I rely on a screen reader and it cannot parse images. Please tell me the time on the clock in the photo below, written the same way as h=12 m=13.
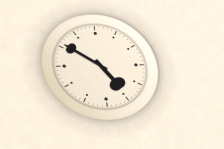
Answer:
h=4 m=51
